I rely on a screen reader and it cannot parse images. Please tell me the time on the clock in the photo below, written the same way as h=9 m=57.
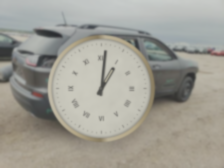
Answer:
h=1 m=1
